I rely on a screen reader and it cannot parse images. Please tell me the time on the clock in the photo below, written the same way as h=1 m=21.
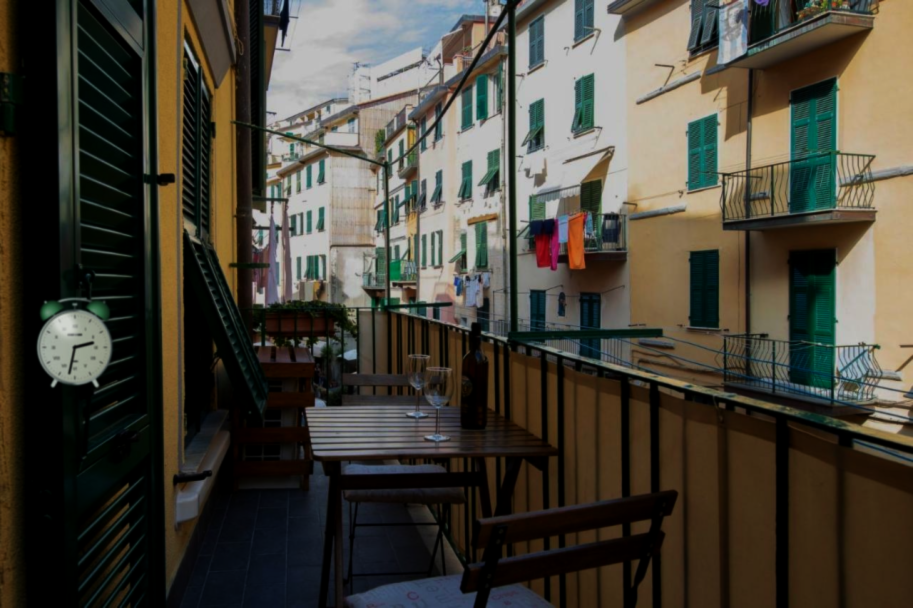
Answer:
h=2 m=32
